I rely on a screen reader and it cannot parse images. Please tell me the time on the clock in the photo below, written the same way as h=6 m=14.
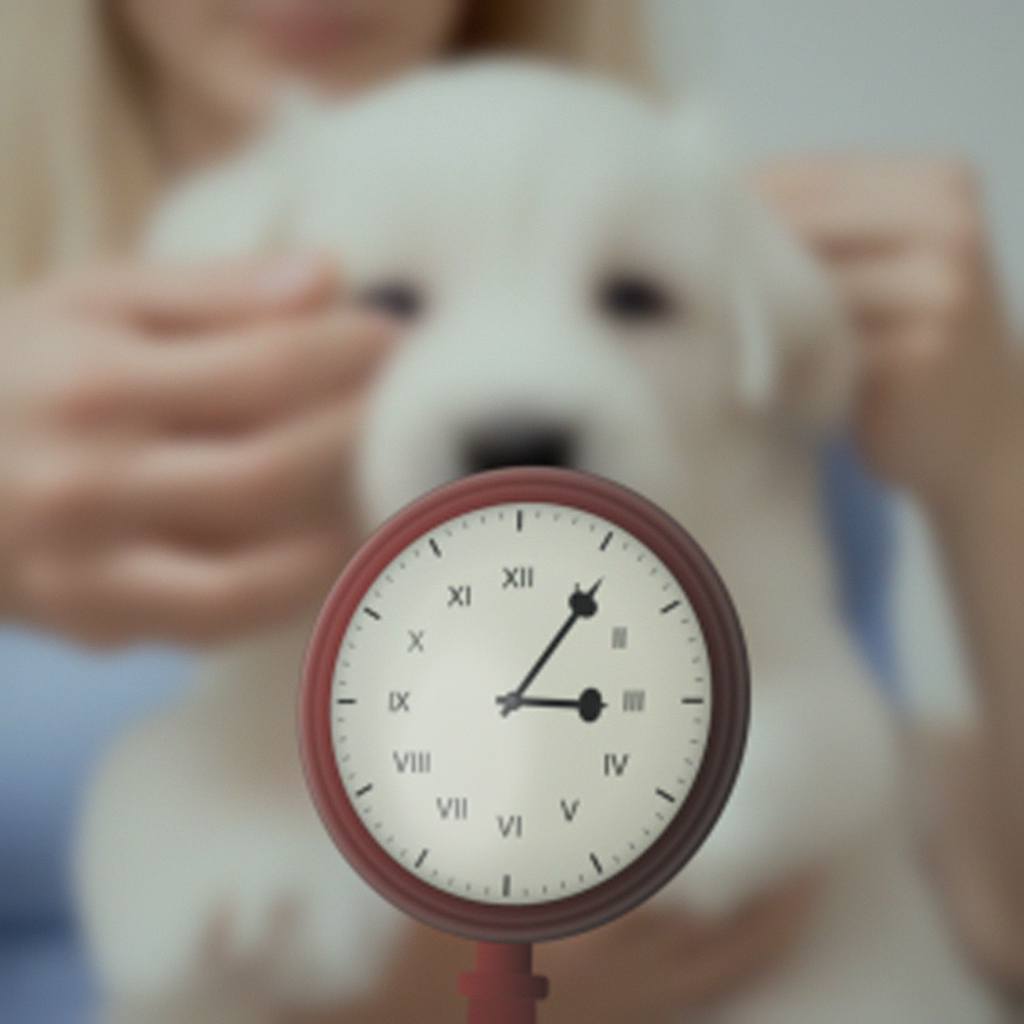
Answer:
h=3 m=6
